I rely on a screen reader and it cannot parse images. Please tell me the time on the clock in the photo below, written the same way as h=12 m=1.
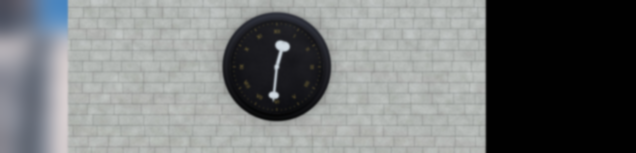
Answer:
h=12 m=31
